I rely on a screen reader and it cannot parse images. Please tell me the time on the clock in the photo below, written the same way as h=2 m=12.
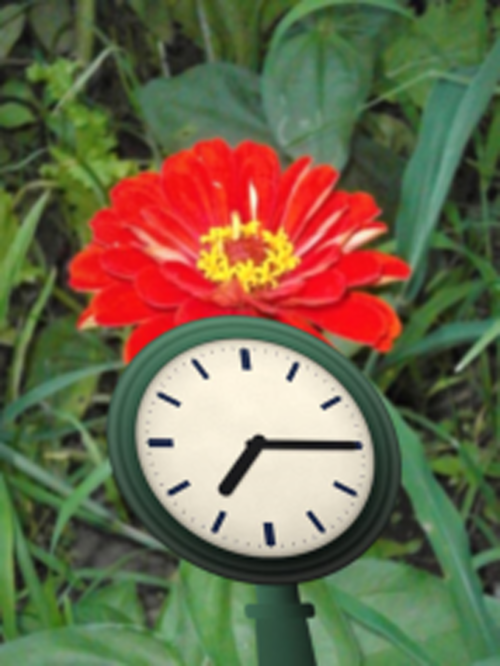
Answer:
h=7 m=15
